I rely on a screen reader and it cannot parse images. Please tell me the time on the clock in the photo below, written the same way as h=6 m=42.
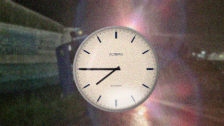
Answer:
h=7 m=45
